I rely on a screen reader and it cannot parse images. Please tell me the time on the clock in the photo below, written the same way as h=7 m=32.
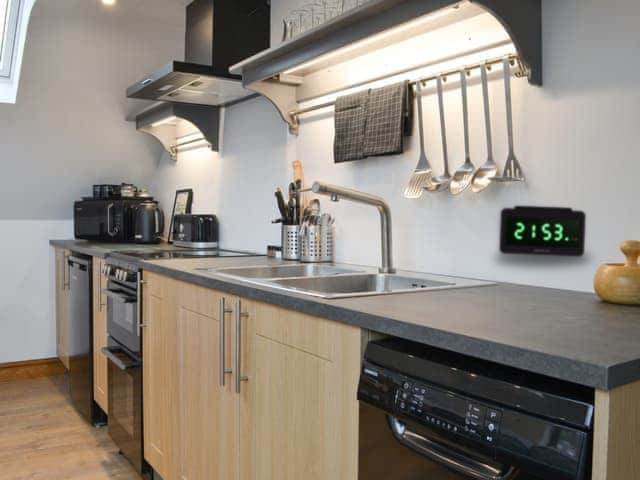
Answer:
h=21 m=53
